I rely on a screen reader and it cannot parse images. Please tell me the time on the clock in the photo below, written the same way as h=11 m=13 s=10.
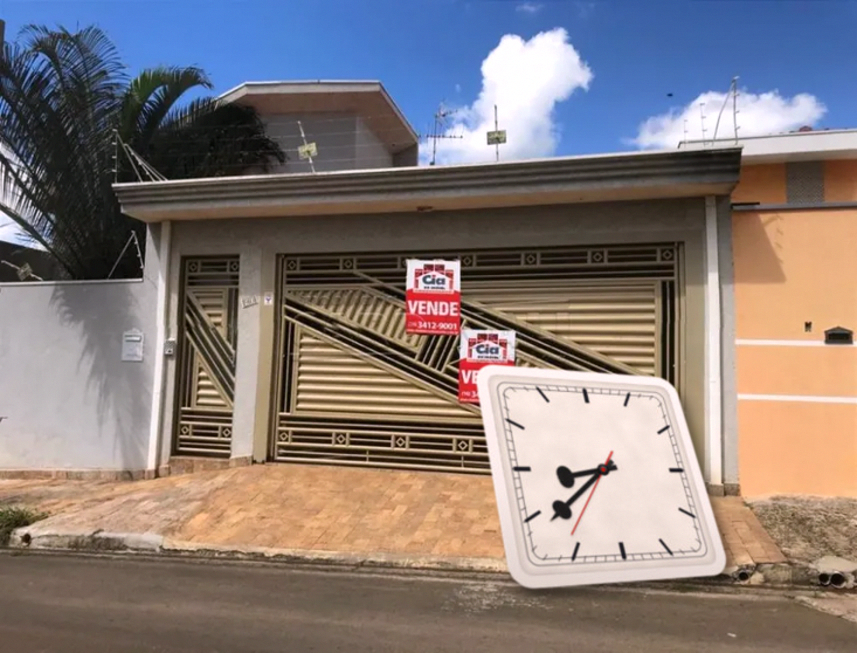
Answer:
h=8 m=38 s=36
